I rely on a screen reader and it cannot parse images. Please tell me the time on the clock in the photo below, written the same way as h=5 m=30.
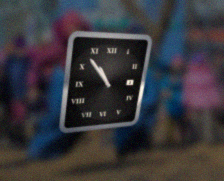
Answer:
h=10 m=53
